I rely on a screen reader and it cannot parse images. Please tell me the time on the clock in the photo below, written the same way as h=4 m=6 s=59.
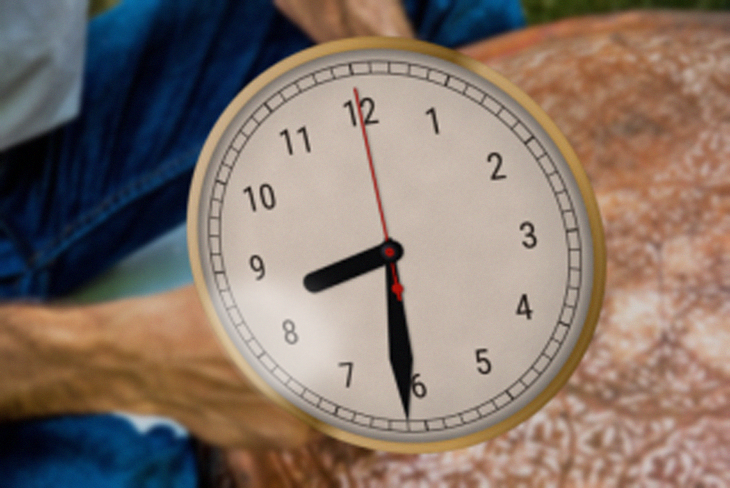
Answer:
h=8 m=31 s=0
